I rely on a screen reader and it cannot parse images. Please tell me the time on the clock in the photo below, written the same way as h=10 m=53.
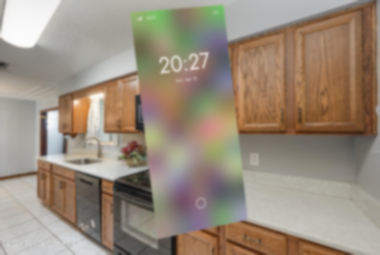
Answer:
h=20 m=27
